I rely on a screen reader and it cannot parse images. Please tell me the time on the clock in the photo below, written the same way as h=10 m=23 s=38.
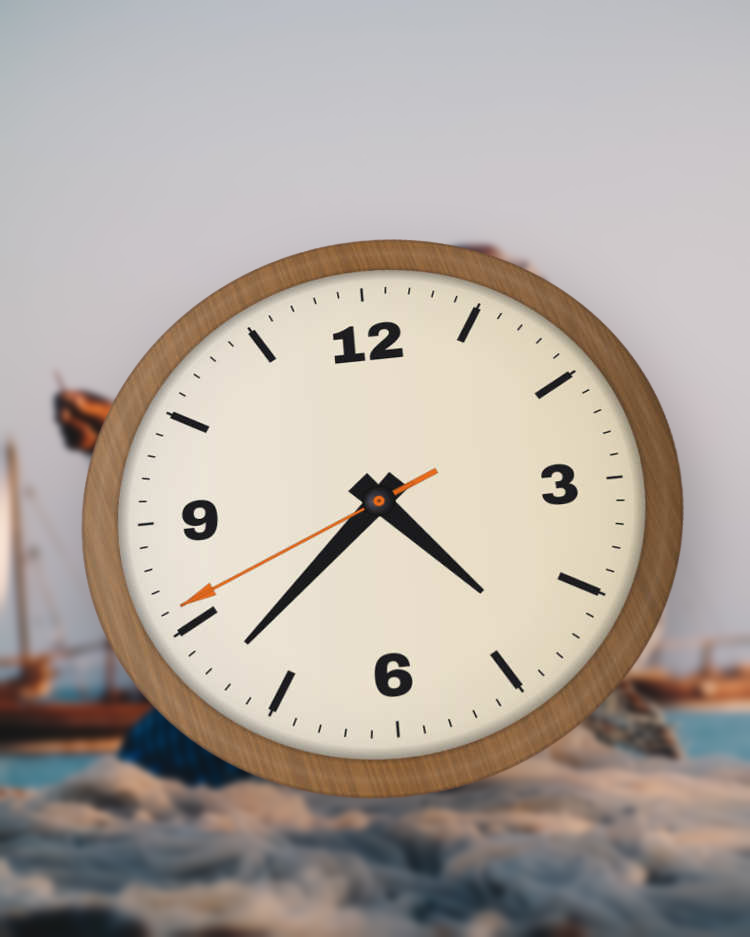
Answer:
h=4 m=37 s=41
